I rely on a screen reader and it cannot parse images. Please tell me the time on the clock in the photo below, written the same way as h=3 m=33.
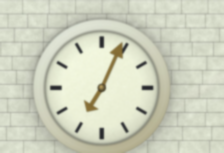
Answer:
h=7 m=4
